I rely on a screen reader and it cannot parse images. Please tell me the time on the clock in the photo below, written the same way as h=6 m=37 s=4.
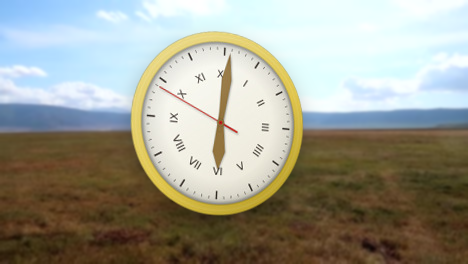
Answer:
h=6 m=0 s=49
